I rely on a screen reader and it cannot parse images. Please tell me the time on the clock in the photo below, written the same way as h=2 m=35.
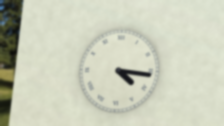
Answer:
h=4 m=16
